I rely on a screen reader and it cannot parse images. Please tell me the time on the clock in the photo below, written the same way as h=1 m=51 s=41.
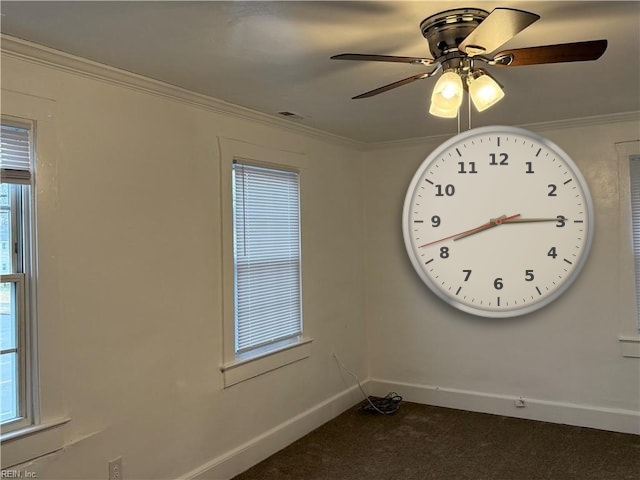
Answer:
h=8 m=14 s=42
